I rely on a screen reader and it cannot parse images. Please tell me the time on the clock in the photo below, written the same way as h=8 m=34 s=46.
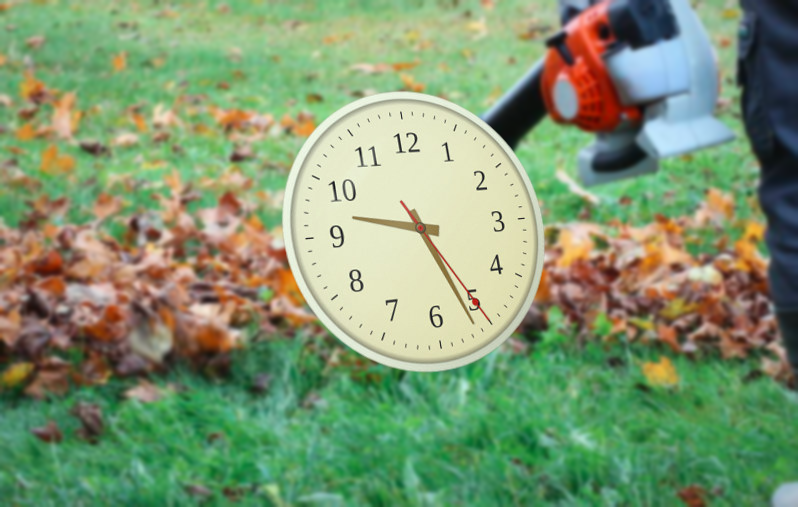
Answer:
h=9 m=26 s=25
